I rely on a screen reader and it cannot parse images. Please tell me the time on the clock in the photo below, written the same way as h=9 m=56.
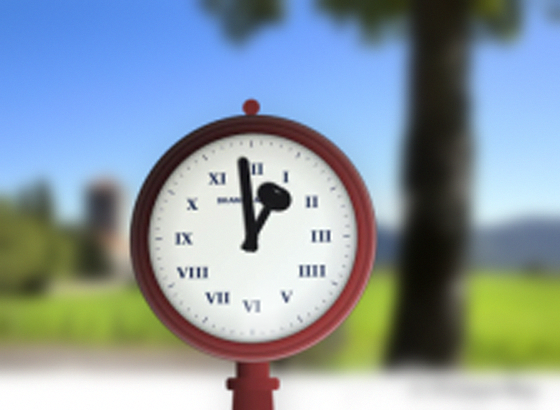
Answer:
h=12 m=59
